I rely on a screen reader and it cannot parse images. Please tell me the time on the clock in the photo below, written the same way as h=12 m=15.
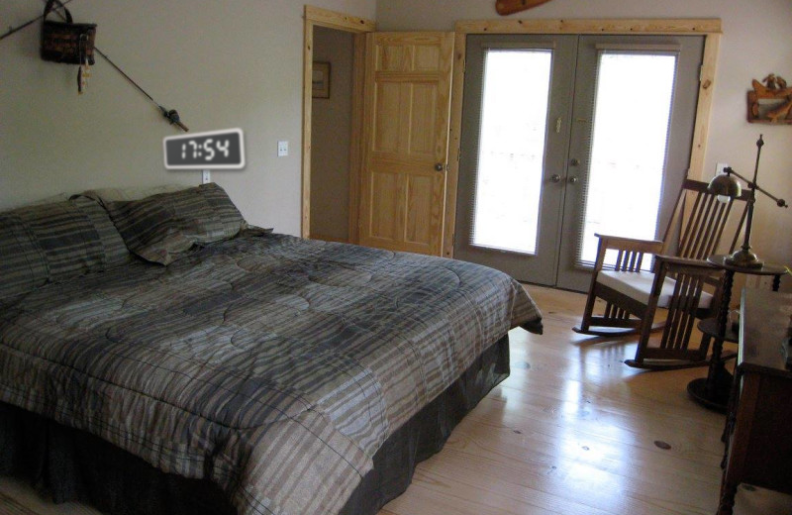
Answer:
h=17 m=54
